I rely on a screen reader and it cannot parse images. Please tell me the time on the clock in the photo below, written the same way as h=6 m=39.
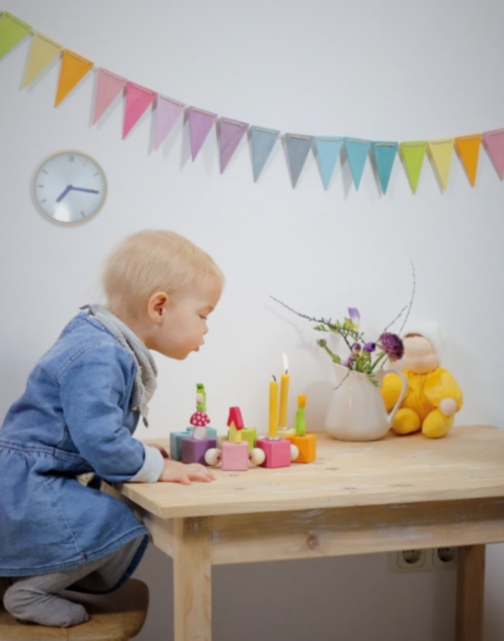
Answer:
h=7 m=16
